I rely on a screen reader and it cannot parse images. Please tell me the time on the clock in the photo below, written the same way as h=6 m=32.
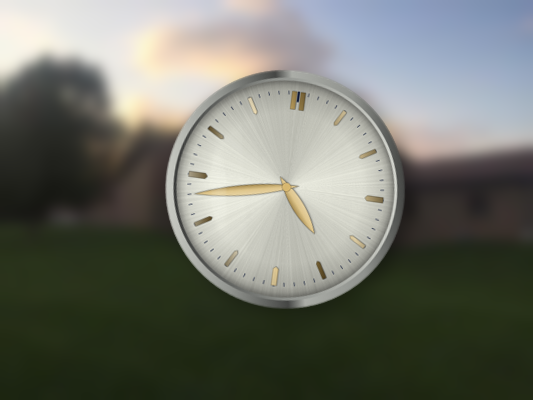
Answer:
h=4 m=43
